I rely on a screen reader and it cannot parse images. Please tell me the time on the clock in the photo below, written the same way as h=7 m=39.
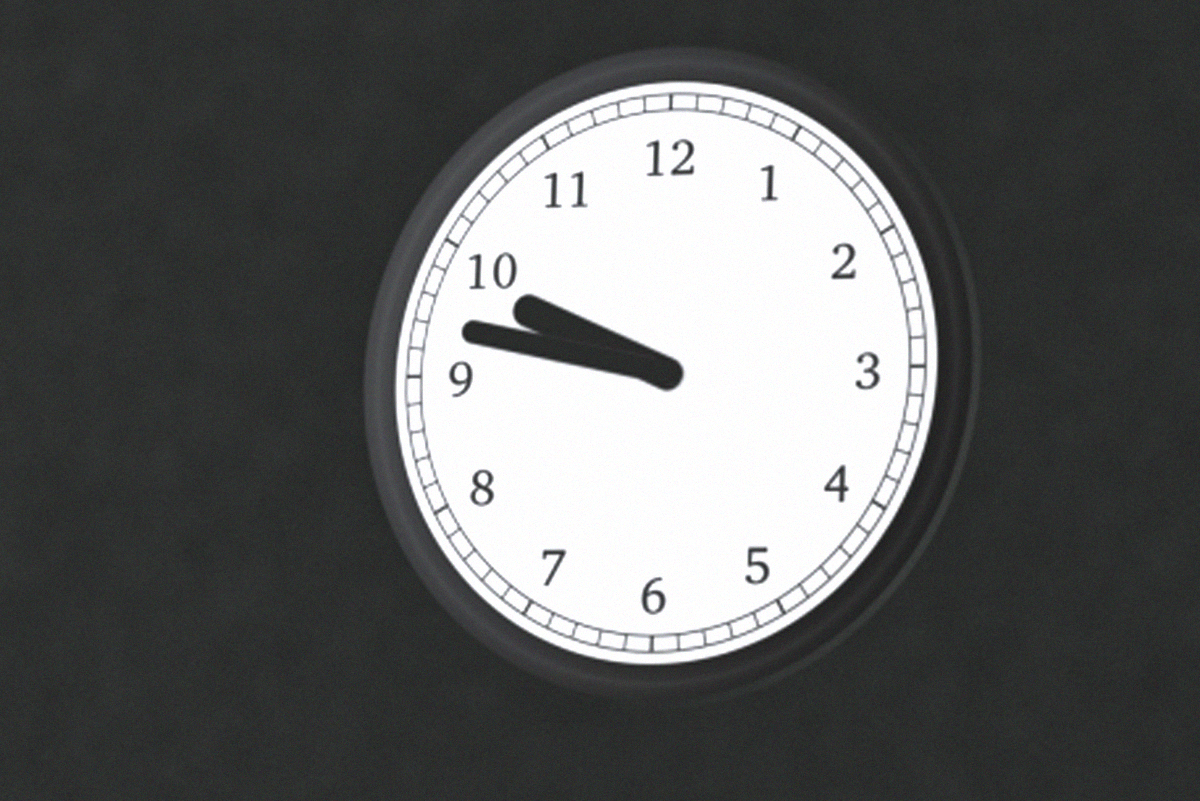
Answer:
h=9 m=47
